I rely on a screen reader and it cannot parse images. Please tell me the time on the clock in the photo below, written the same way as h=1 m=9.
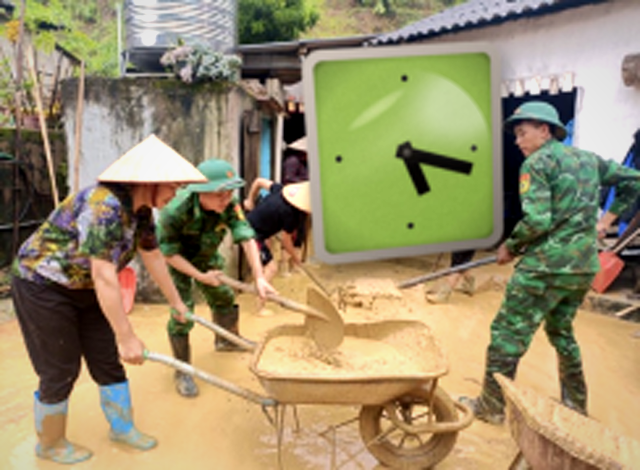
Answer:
h=5 m=18
